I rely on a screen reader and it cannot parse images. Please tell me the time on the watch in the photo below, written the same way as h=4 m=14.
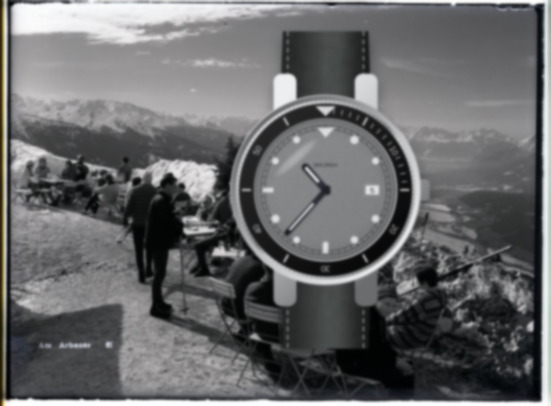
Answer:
h=10 m=37
